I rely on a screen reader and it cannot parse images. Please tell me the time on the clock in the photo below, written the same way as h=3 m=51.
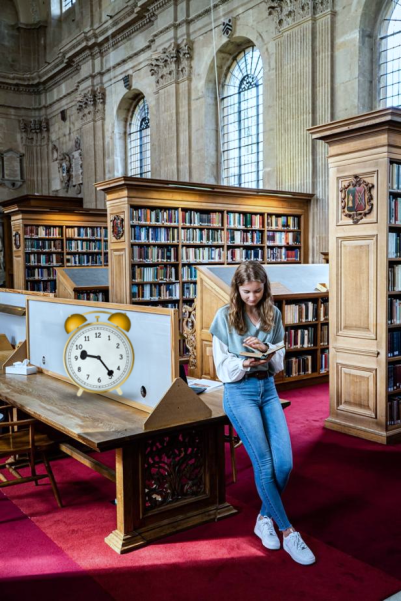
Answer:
h=9 m=24
